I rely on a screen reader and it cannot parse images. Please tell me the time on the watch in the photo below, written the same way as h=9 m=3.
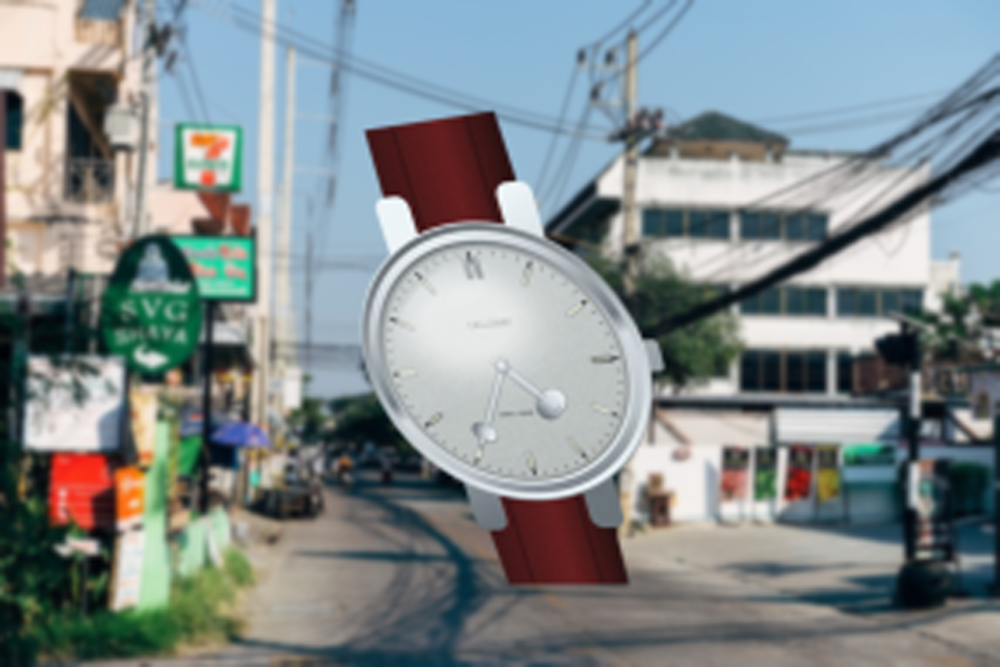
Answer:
h=4 m=35
